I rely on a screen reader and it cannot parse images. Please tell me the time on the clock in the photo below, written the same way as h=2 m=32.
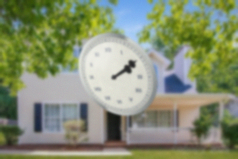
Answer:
h=2 m=10
